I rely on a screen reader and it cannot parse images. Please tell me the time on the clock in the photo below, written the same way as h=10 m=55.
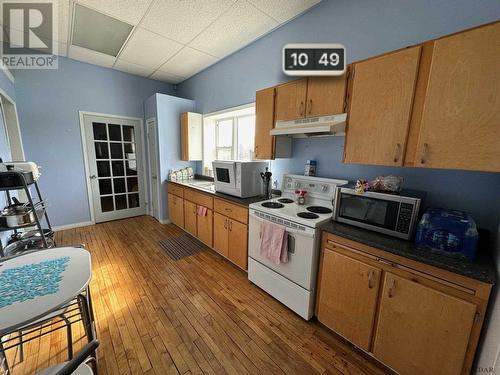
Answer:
h=10 m=49
